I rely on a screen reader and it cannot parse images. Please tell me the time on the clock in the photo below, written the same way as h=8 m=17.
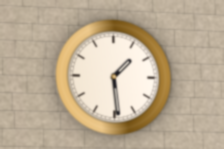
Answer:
h=1 m=29
